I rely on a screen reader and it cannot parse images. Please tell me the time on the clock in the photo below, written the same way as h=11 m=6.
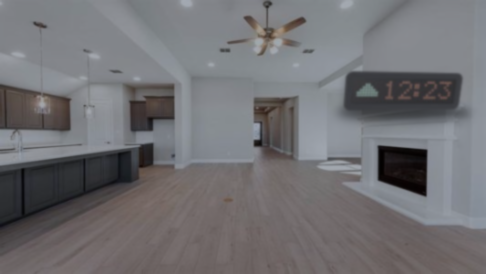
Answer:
h=12 m=23
